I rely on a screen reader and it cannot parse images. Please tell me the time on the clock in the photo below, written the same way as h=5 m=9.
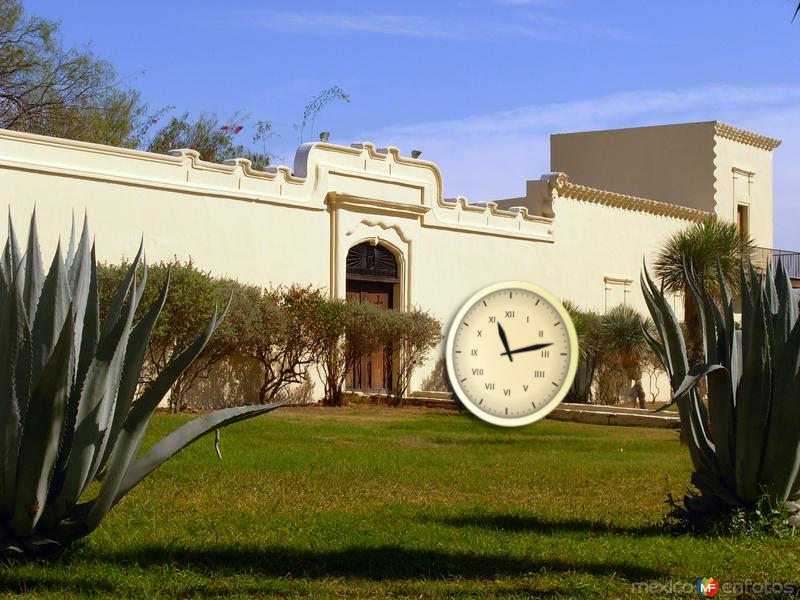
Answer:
h=11 m=13
